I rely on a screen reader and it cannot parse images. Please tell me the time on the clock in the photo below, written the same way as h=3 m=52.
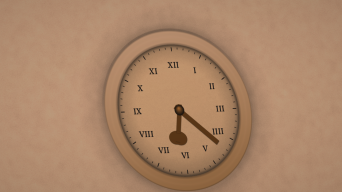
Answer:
h=6 m=22
